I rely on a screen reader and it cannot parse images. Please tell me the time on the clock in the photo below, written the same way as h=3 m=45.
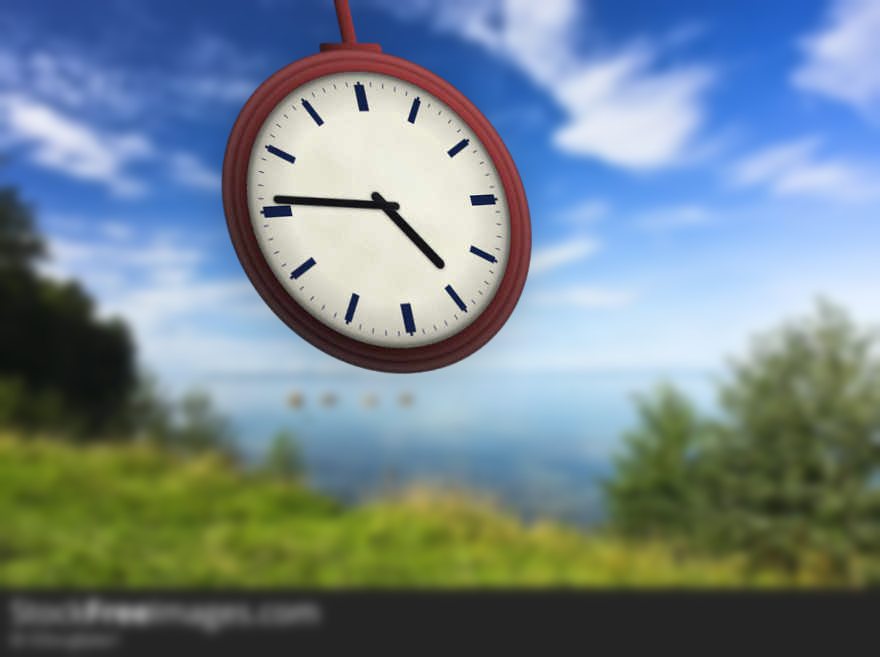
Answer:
h=4 m=46
